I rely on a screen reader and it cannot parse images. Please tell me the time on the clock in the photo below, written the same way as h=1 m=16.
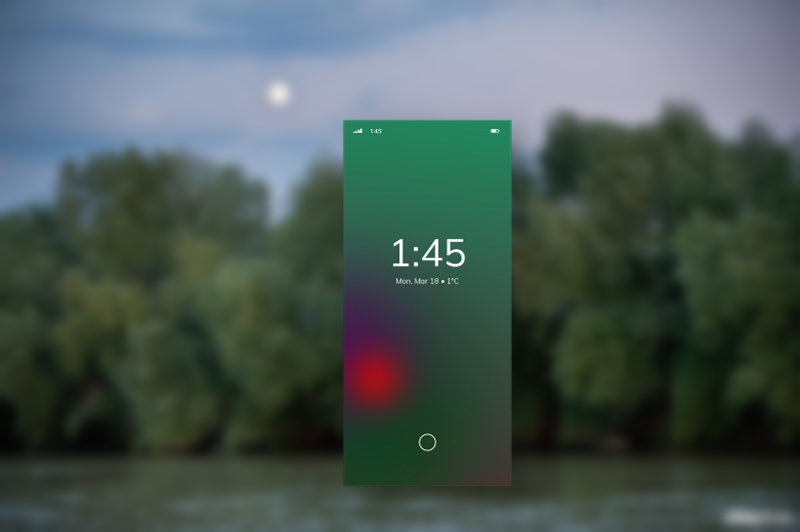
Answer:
h=1 m=45
